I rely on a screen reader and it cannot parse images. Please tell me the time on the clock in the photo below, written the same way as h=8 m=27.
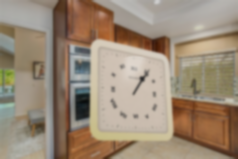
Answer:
h=1 m=6
